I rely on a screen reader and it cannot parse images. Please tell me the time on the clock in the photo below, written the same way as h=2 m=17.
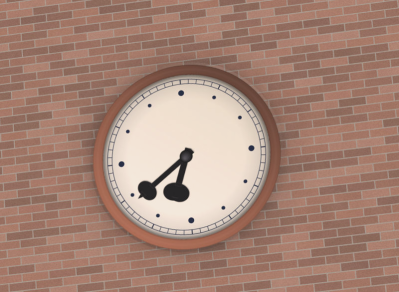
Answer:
h=6 m=39
